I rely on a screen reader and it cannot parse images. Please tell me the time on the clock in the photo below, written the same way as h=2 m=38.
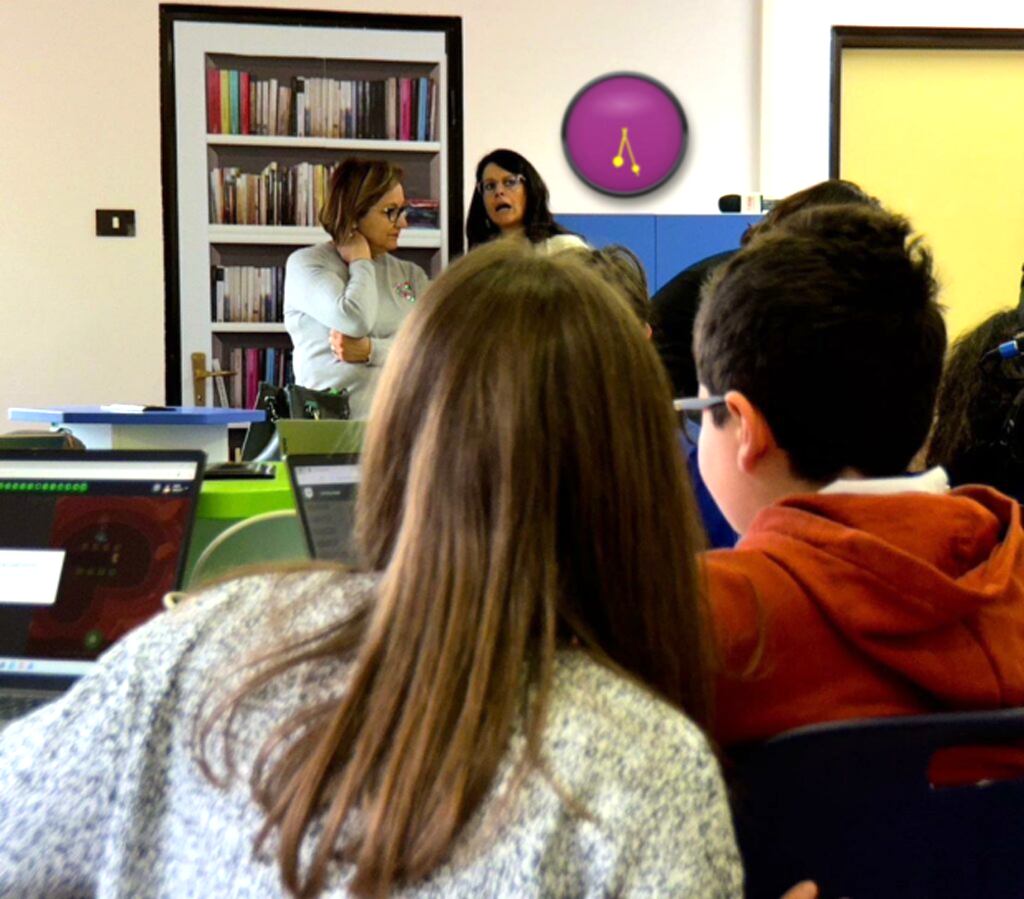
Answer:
h=6 m=27
